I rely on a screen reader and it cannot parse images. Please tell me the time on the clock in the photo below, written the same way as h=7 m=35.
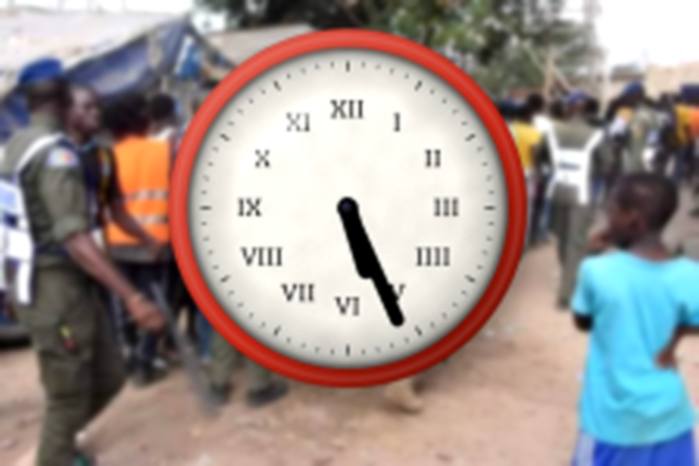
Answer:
h=5 m=26
